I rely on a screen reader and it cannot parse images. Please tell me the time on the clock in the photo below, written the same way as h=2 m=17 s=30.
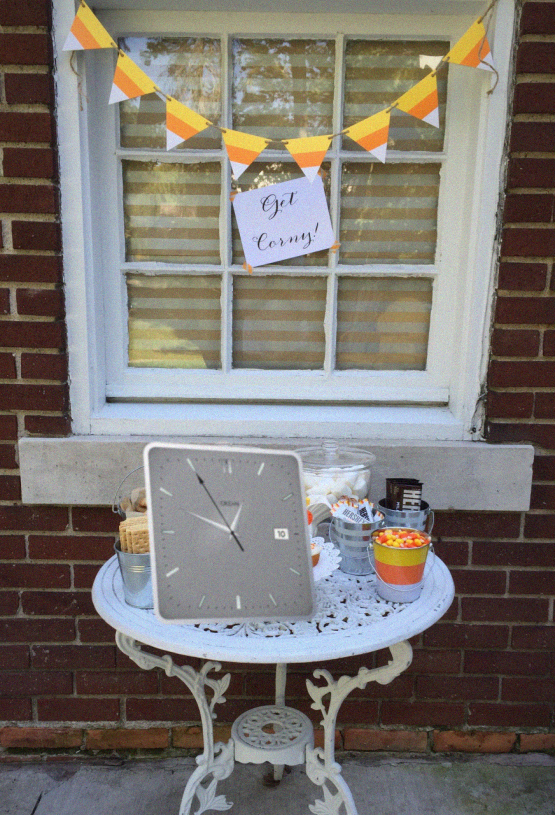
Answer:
h=12 m=48 s=55
